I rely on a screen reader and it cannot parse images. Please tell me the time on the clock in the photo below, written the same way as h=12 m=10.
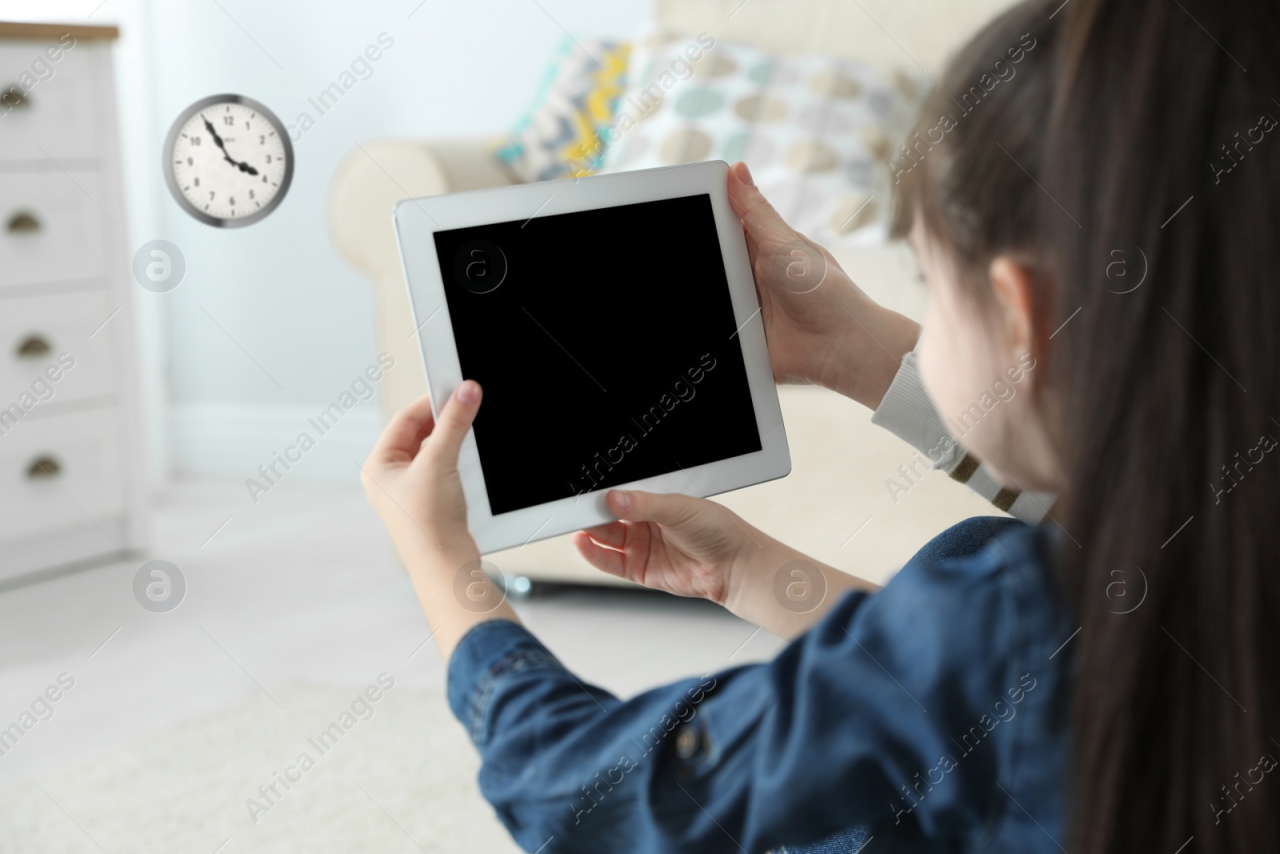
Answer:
h=3 m=55
